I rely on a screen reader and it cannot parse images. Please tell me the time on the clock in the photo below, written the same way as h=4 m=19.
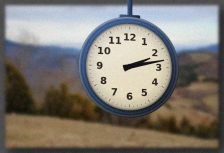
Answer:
h=2 m=13
